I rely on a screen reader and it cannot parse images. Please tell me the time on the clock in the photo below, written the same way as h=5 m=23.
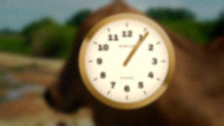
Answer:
h=1 m=6
